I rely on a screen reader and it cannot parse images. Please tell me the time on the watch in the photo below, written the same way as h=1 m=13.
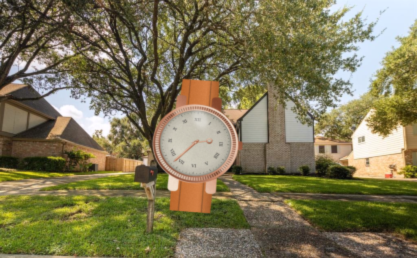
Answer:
h=2 m=37
